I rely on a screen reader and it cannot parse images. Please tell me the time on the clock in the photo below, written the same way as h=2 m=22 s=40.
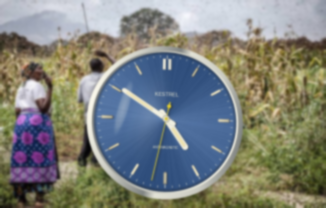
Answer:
h=4 m=50 s=32
